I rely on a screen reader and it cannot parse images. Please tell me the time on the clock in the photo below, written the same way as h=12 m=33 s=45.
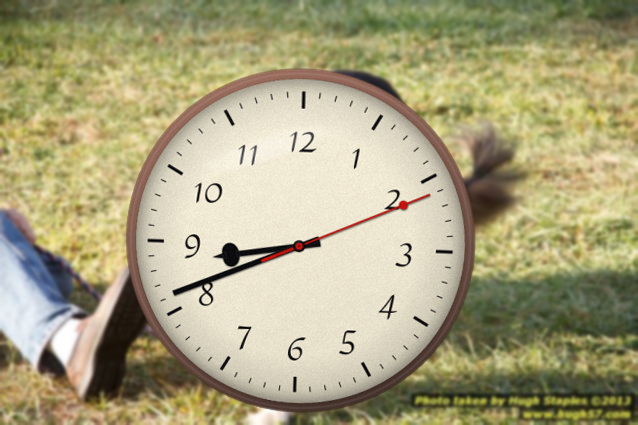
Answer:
h=8 m=41 s=11
